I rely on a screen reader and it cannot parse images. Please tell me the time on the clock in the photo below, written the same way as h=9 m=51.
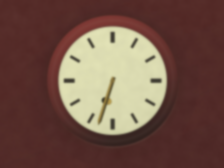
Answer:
h=6 m=33
